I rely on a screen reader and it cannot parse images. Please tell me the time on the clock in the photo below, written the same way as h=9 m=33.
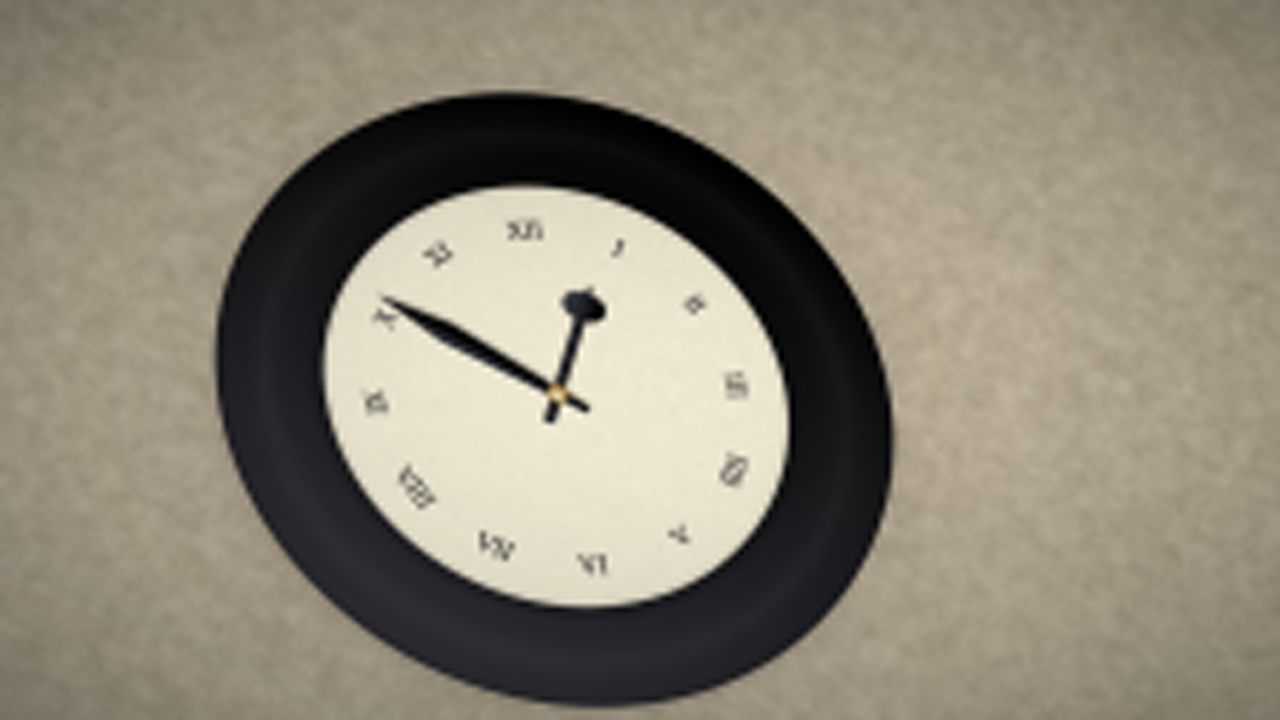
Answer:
h=12 m=51
